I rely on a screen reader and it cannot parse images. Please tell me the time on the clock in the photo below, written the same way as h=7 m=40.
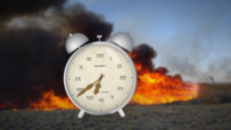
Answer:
h=6 m=39
